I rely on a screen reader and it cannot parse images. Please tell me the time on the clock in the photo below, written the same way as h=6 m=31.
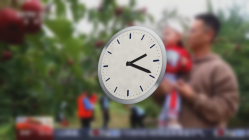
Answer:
h=2 m=19
